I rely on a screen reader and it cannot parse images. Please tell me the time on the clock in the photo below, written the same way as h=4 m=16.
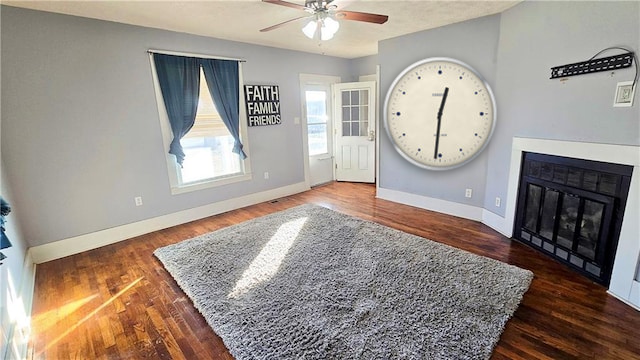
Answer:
h=12 m=31
